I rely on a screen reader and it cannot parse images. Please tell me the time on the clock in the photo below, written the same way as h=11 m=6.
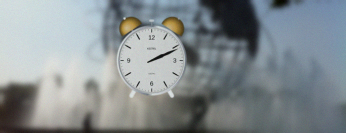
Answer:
h=2 m=11
